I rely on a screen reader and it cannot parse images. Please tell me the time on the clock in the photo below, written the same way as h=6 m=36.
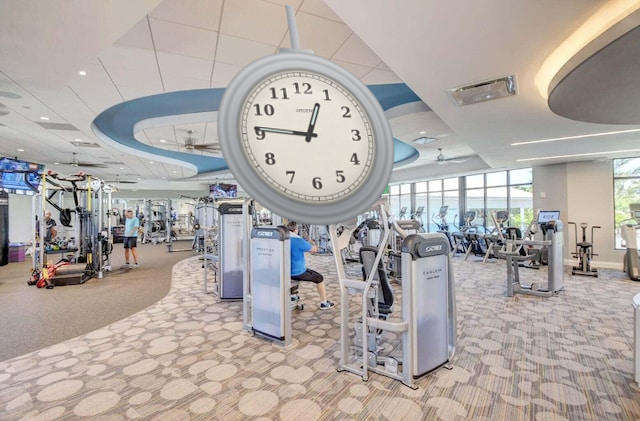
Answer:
h=12 m=46
